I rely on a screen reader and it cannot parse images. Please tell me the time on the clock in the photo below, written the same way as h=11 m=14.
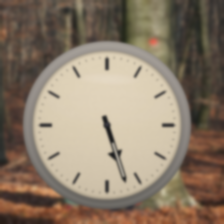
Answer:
h=5 m=27
